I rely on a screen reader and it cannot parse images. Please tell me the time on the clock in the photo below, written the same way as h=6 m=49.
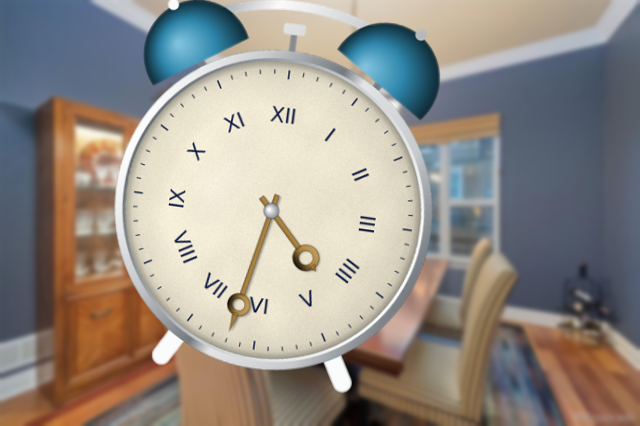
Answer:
h=4 m=32
